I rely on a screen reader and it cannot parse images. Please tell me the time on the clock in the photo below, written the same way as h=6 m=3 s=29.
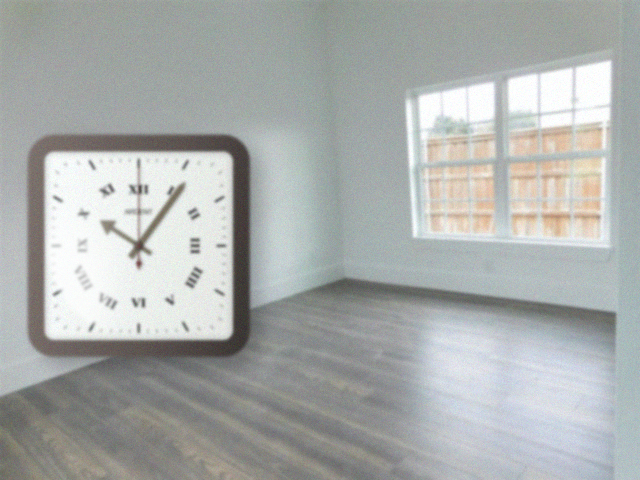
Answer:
h=10 m=6 s=0
